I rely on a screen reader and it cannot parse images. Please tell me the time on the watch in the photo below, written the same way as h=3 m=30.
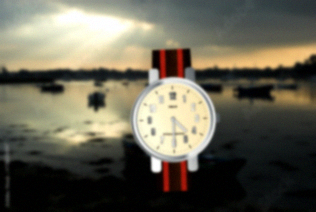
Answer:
h=4 m=30
